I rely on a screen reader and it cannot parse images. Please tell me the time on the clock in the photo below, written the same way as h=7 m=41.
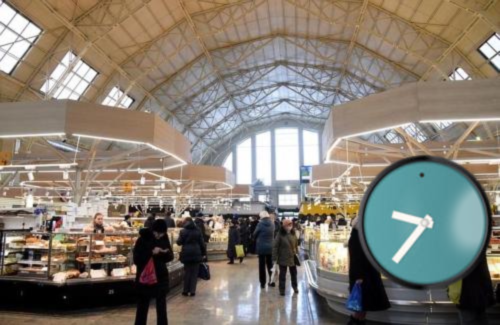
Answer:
h=9 m=37
